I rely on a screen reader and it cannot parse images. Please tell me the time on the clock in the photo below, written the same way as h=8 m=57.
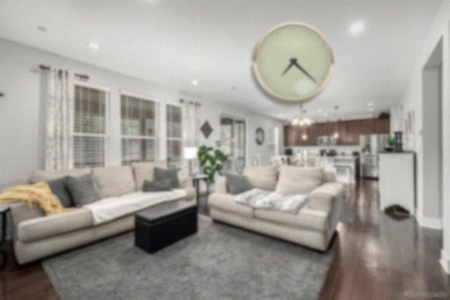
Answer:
h=7 m=22
